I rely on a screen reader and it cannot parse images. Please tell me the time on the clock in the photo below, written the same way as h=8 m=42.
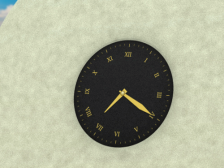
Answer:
h=7 m=20
